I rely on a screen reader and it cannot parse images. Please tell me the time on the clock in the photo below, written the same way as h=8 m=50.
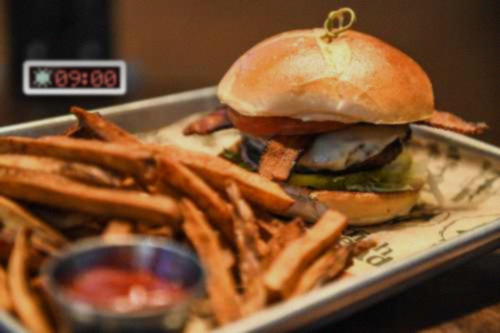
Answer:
h=9 m=0
